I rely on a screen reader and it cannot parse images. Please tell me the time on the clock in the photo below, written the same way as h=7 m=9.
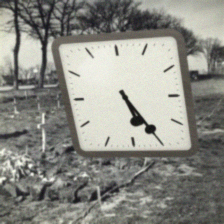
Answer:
h=5 m=25
